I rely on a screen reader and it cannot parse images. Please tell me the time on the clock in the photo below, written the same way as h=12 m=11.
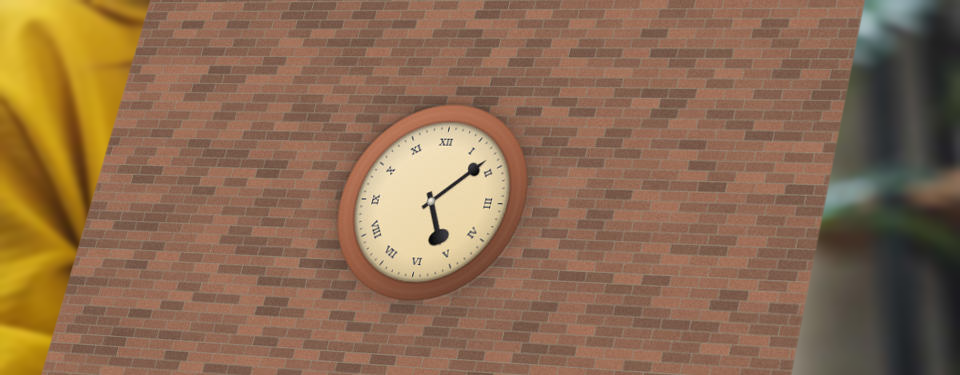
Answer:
h=5 m=8
